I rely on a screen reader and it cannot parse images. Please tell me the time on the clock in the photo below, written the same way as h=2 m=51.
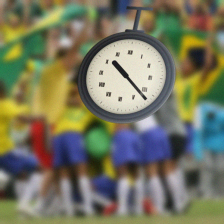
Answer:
h=10 m=22
